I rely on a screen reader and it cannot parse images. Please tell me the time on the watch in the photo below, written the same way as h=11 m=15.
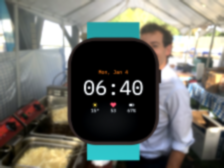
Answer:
h=6 m=40
